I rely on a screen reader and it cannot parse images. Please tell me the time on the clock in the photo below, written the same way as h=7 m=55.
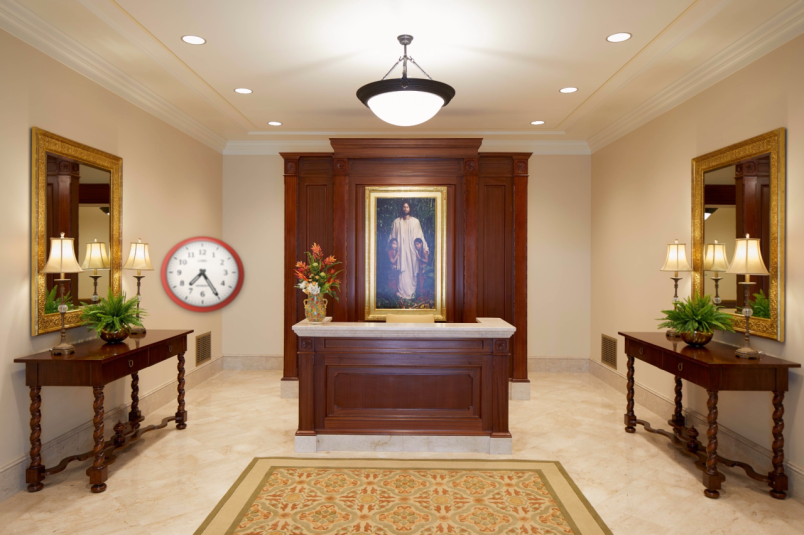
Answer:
h=7 m=25
